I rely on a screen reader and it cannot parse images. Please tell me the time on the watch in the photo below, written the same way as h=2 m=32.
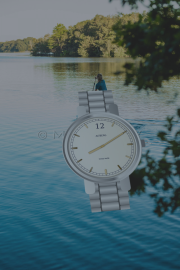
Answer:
h=8 m=10
